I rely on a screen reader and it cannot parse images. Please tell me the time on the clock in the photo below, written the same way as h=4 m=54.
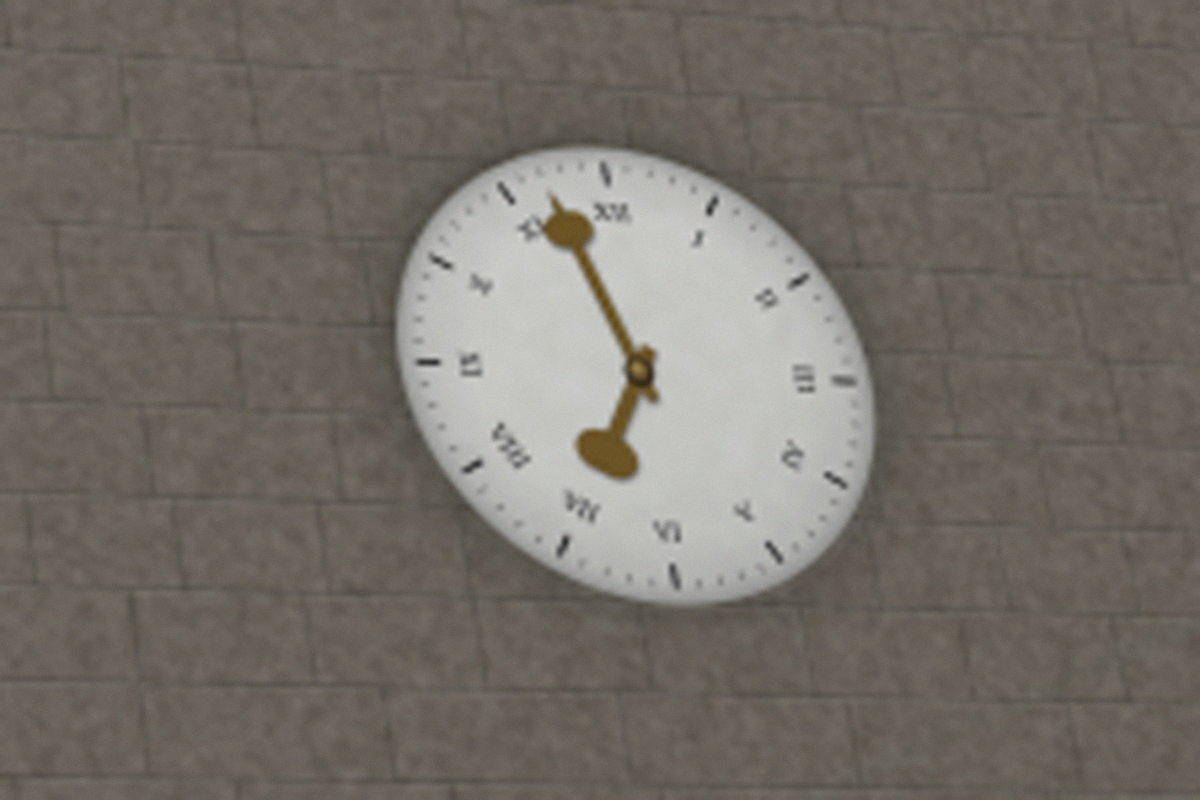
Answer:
h=6 m=57
